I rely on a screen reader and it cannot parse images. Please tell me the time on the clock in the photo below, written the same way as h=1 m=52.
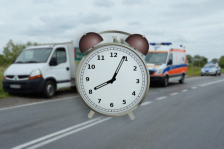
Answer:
h=8 m=4
